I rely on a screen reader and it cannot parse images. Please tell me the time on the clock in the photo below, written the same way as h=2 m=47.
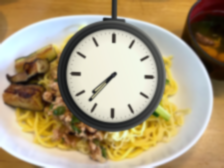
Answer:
h=7 m=37
